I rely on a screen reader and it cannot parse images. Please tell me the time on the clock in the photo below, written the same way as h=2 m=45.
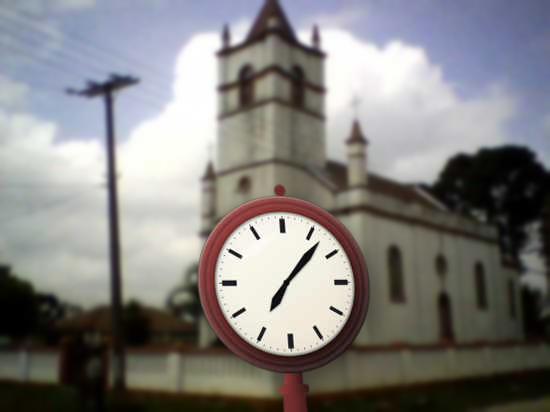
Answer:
h=7 m=7
